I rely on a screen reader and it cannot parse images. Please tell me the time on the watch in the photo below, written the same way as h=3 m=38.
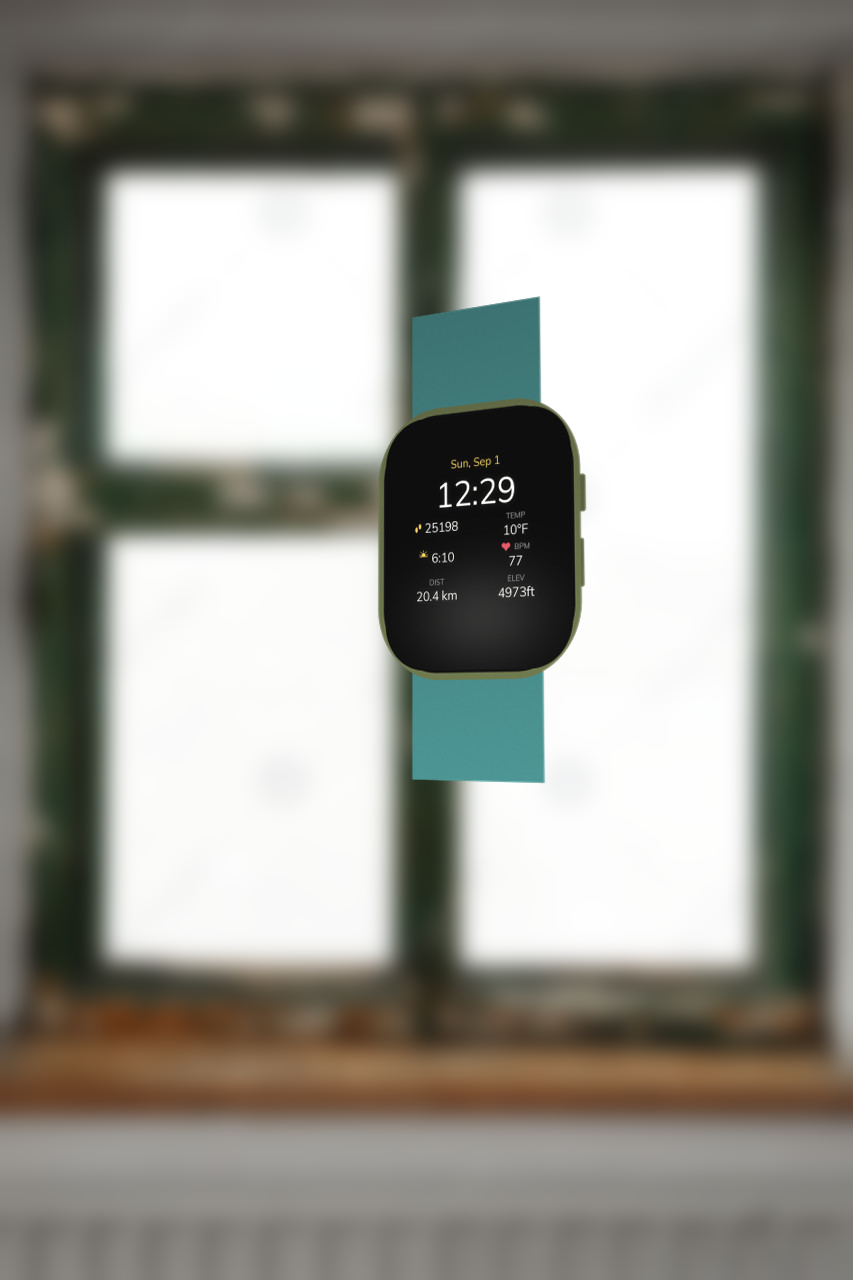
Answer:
h=12 m=29
